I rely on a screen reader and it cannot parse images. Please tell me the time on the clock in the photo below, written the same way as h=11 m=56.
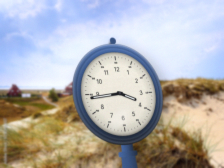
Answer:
h=3 m=44
